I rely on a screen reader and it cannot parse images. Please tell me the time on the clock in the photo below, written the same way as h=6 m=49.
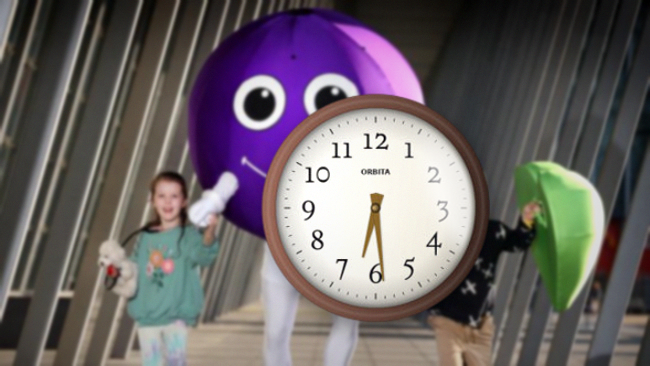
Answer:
h=6 m=29
